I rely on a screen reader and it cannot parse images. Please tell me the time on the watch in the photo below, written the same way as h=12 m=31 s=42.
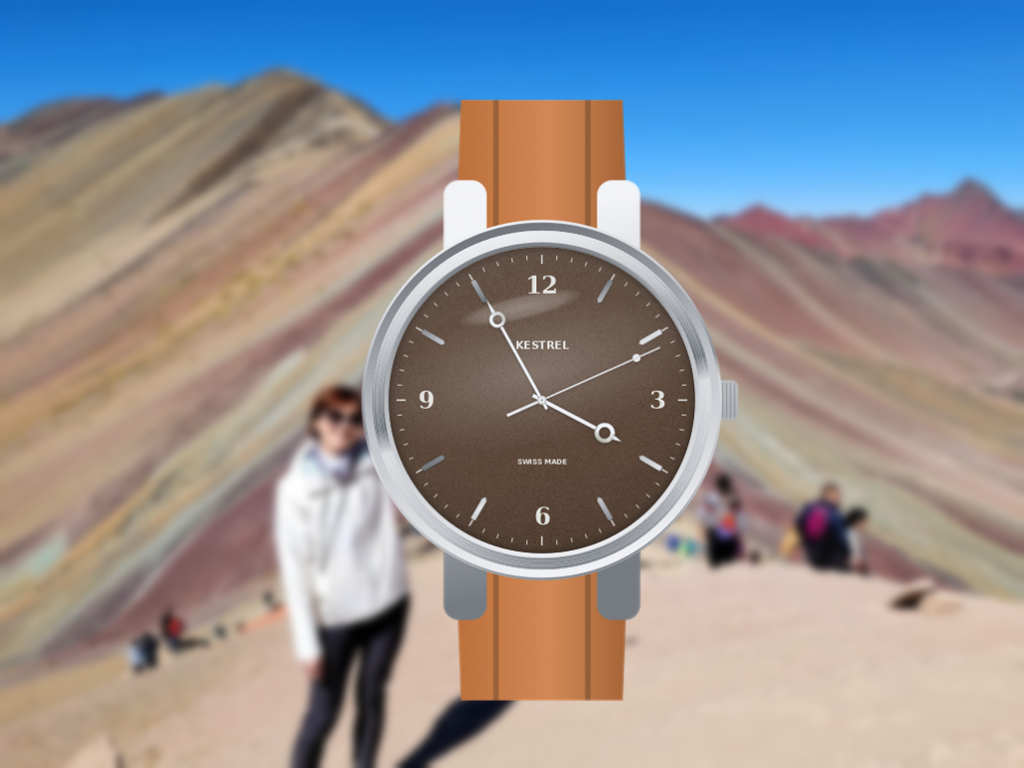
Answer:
h=3 m=55 s=11
